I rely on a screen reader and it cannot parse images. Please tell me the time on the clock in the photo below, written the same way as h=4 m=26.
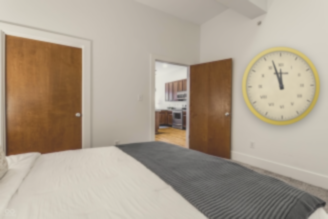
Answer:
h=11 m=57
